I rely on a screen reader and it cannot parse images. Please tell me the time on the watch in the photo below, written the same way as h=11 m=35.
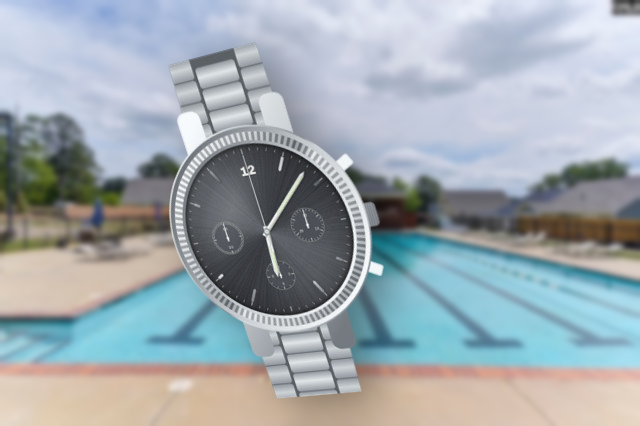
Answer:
h=6 m=8
